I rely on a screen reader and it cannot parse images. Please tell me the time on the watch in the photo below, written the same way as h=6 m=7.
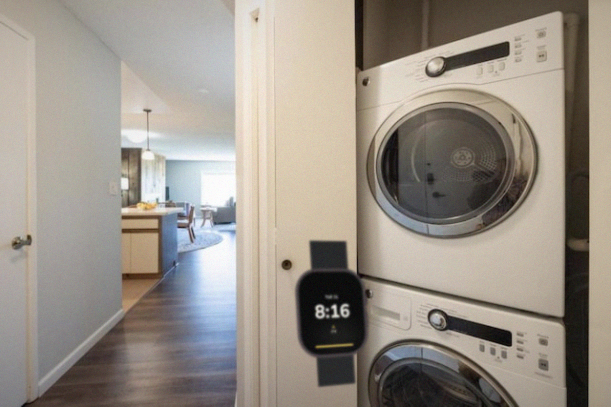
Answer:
h=8 m=16
